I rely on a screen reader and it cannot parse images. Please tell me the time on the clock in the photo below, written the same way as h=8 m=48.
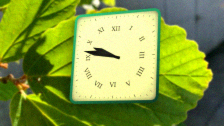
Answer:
h=9 m=47
